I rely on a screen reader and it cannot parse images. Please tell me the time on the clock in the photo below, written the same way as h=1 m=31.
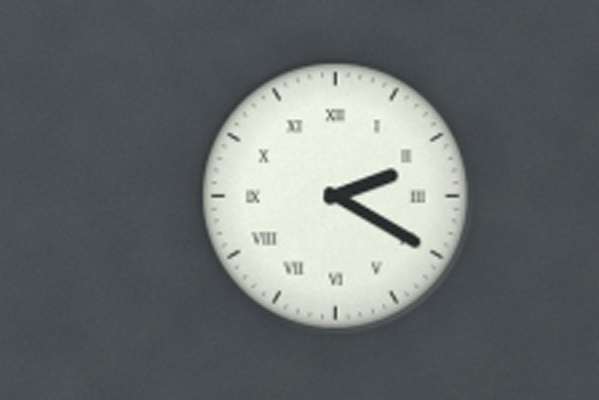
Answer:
h=2 m=20
